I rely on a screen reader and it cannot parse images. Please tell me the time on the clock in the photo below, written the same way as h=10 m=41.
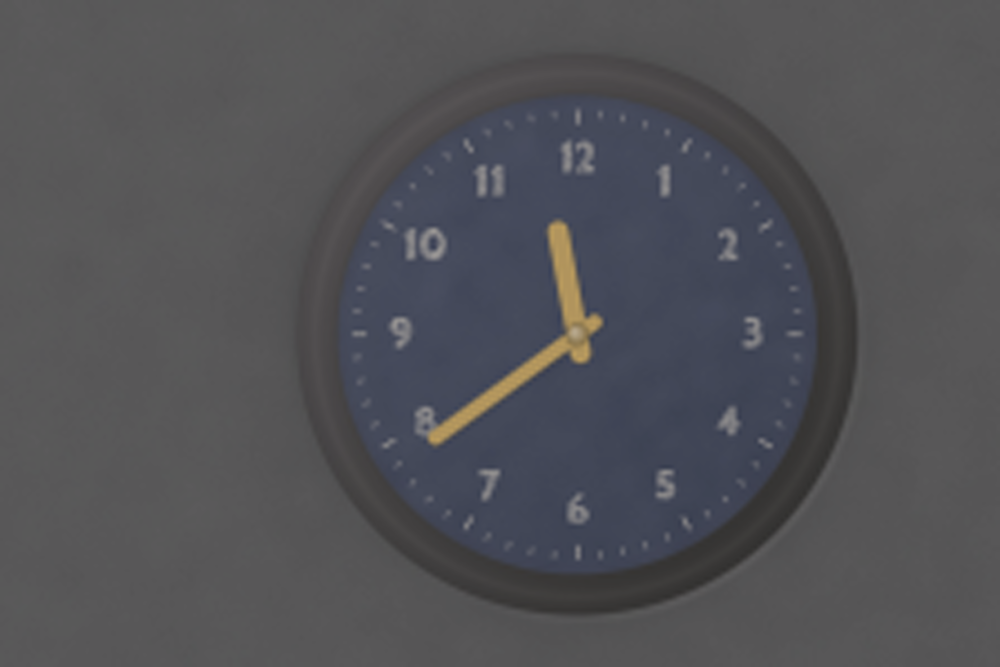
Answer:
h=11 m=39
